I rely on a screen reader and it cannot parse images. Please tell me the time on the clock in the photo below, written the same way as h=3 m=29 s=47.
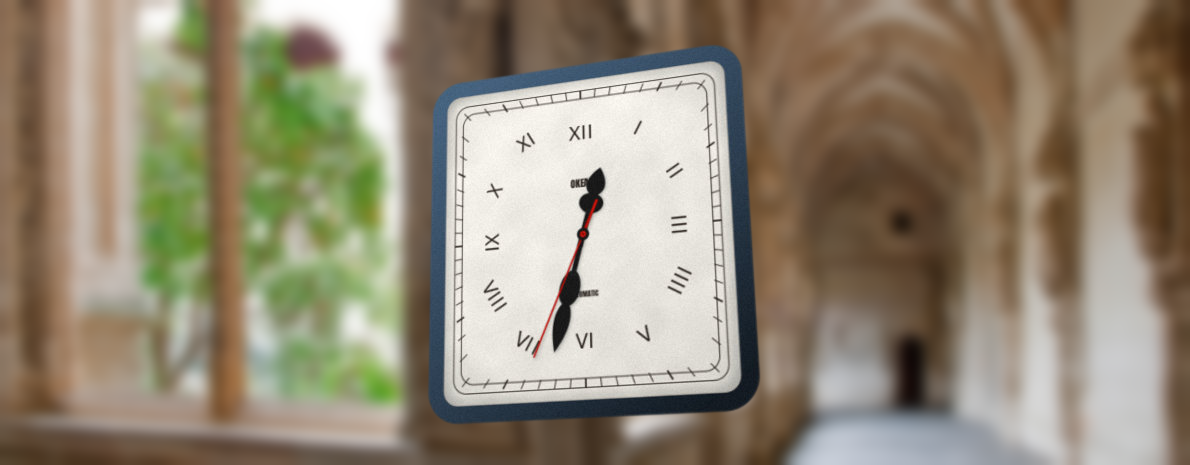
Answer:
h=12 m=32 s=34
